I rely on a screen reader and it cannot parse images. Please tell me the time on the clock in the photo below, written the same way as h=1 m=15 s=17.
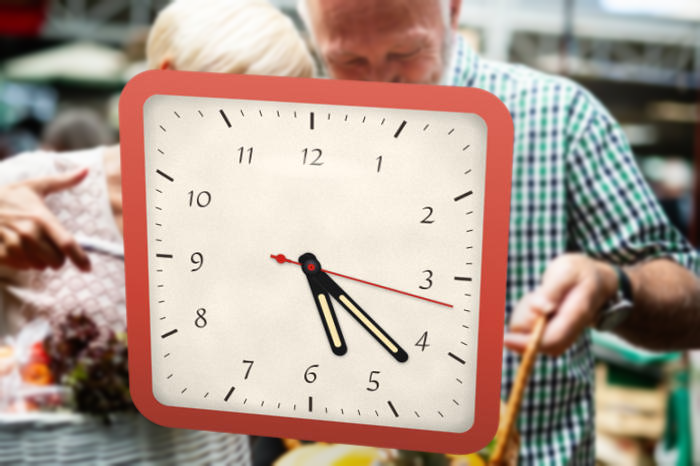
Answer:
h=5 m=22 s=17
